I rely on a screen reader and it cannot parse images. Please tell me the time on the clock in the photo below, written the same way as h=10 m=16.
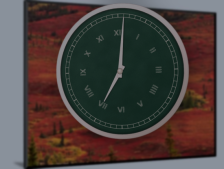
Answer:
h=7 m=1
